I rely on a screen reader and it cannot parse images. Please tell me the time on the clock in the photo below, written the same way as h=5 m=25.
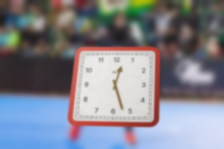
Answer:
h=12 m=27
